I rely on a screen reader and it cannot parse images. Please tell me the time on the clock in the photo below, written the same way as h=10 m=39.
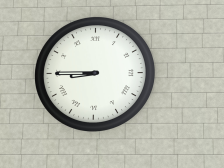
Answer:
h=8 m=45
